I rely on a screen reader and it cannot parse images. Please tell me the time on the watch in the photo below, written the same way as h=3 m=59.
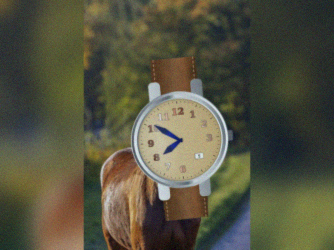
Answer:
h=7 m=51
